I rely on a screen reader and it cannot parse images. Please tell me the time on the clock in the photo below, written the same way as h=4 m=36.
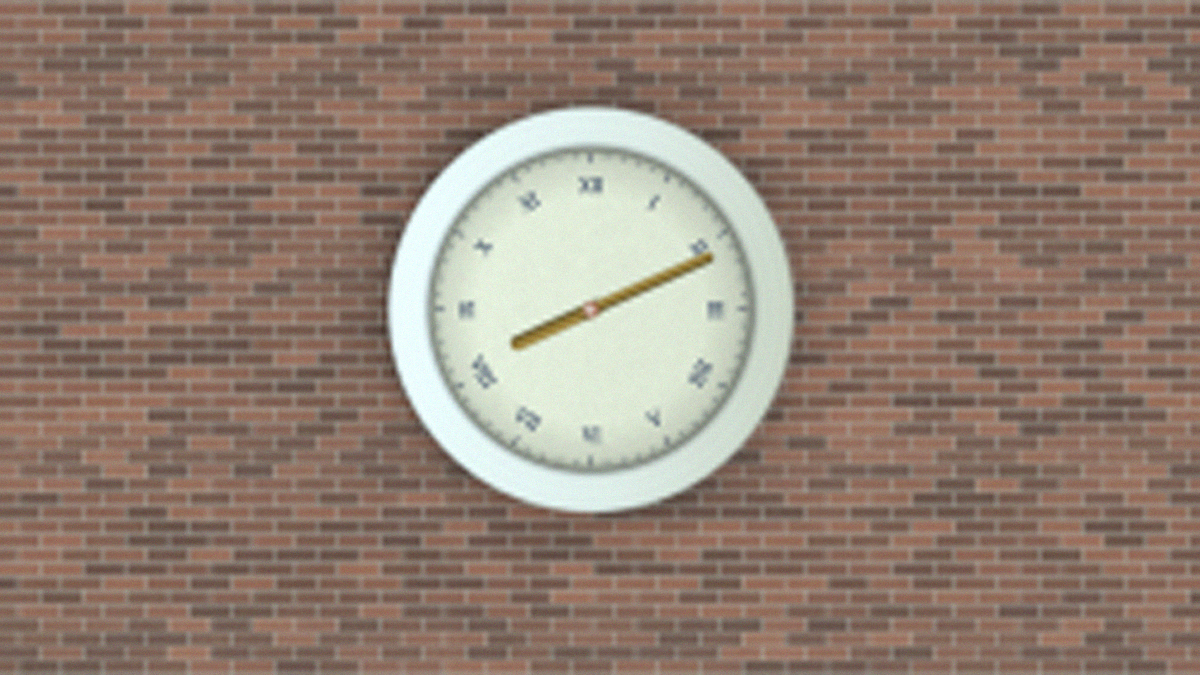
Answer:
h=8 m=11
